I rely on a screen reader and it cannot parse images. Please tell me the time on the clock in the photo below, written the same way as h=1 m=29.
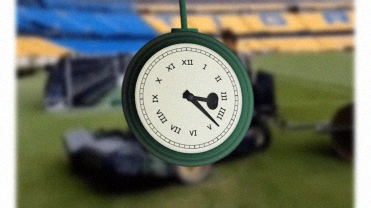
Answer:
h=3 m=23
